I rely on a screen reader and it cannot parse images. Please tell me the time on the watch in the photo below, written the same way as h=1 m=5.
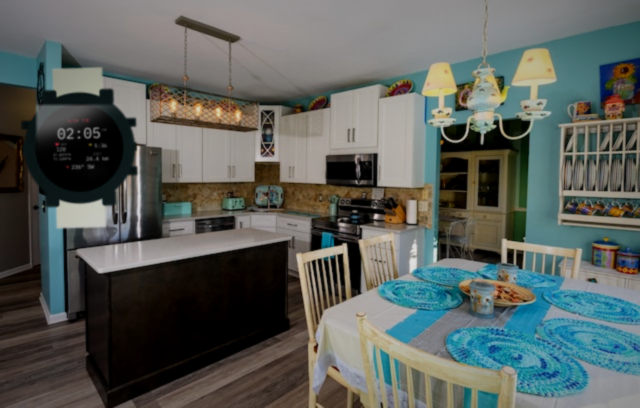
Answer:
h=2 m=5
